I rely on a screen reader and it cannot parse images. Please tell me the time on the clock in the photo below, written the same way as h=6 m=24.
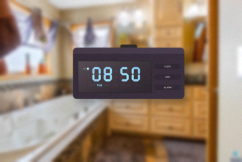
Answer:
h=8 m=50
